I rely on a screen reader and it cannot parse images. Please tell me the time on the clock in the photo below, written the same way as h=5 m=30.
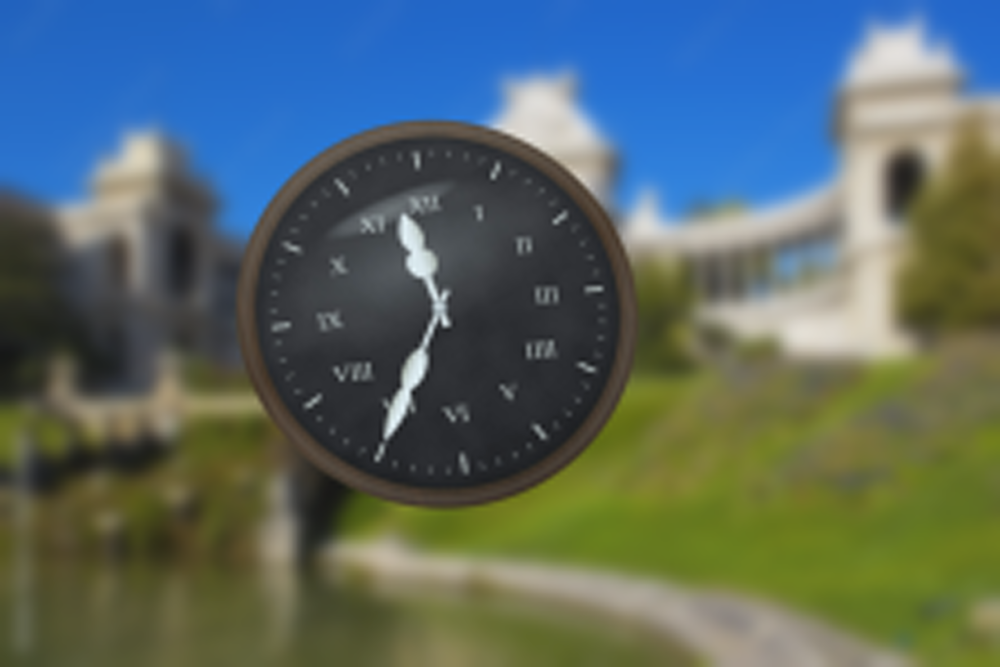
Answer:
h=11 m=35
